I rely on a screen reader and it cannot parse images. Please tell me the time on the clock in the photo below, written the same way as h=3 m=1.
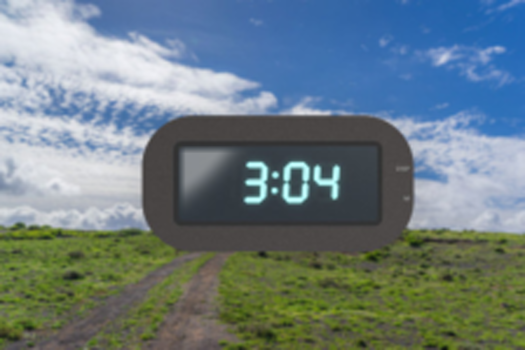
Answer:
h=3 m=4
